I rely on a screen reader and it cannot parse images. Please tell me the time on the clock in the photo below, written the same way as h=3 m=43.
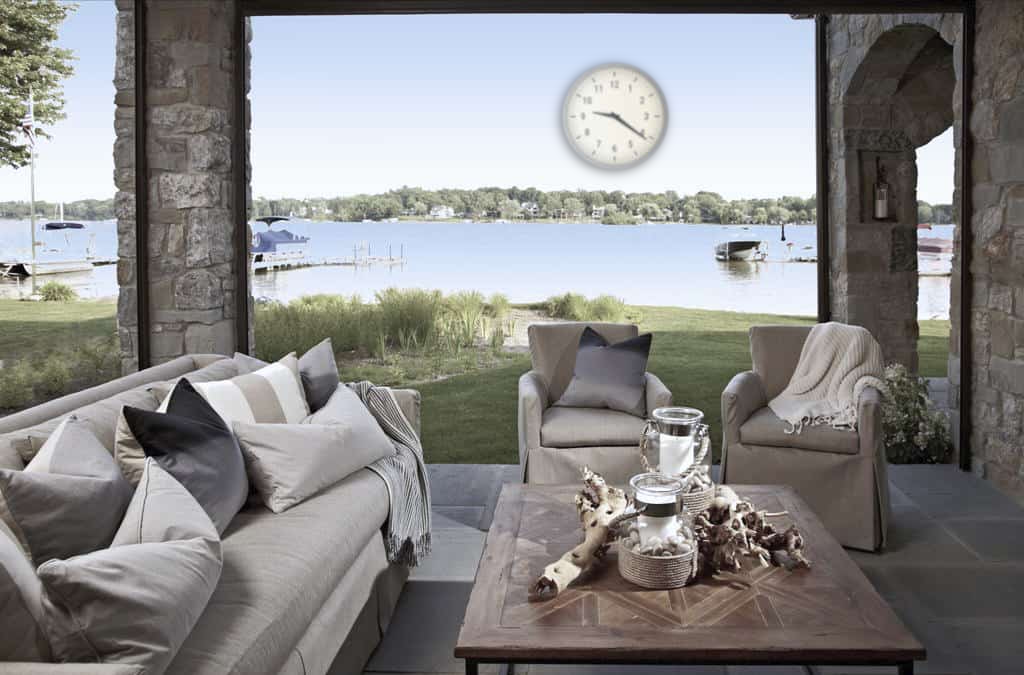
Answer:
h=9 m=21
